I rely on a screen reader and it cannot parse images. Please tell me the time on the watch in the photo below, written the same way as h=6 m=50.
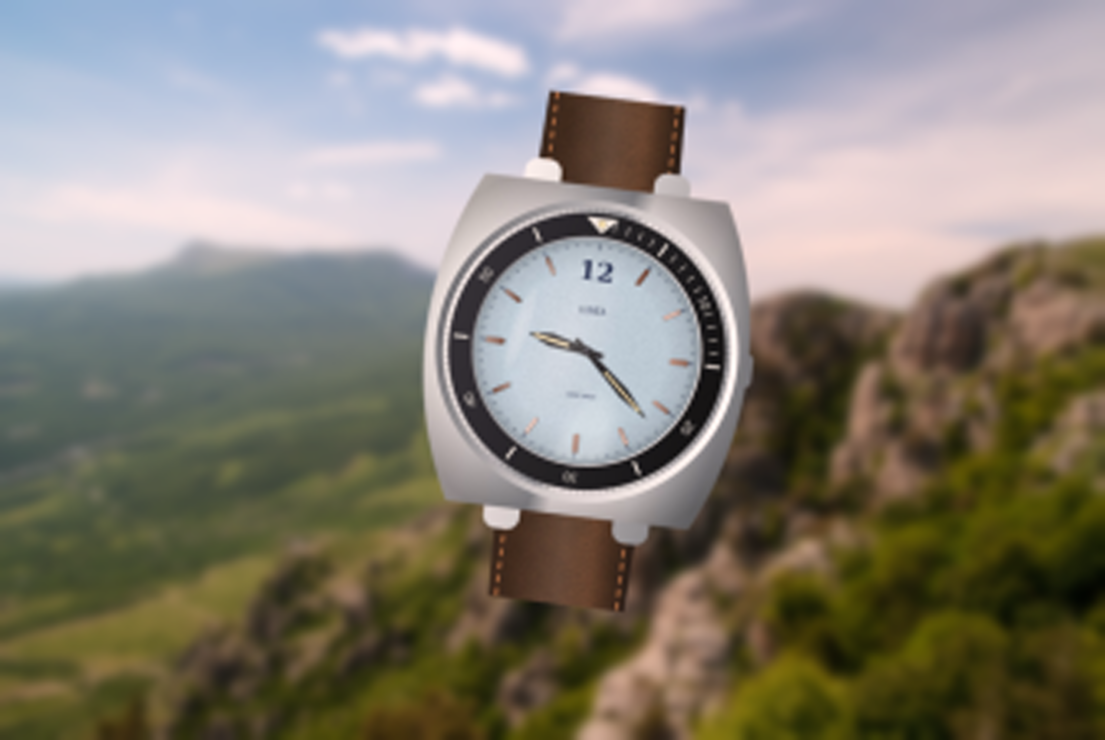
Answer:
h=9 m=22
